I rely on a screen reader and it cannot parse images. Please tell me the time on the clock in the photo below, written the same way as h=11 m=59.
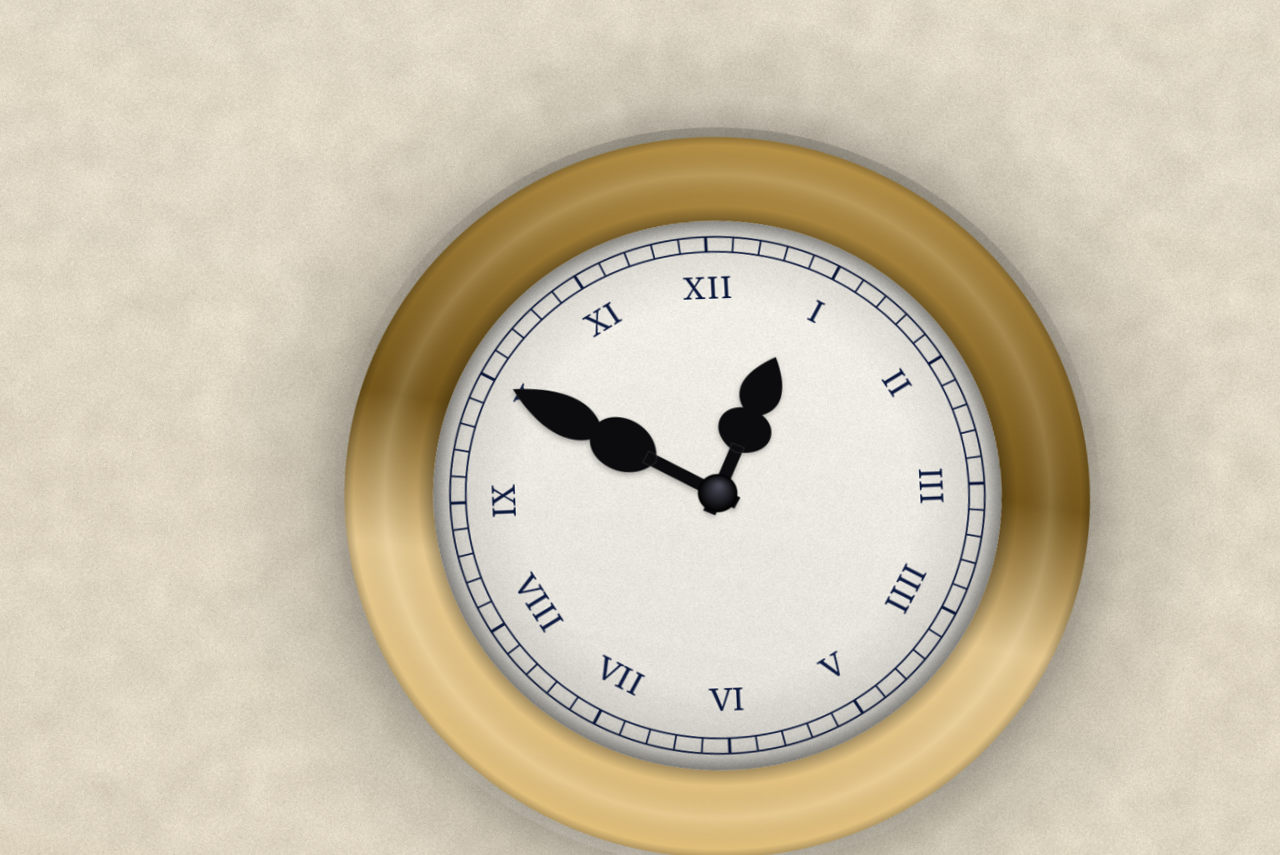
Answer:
h=12 m=50
